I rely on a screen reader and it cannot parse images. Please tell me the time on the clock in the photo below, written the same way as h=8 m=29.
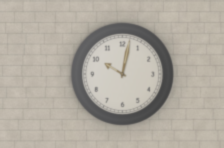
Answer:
h=10 m=2
